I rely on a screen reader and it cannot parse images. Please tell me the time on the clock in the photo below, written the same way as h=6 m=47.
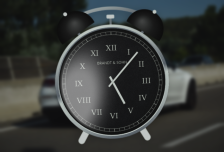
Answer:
h=5 m=7
